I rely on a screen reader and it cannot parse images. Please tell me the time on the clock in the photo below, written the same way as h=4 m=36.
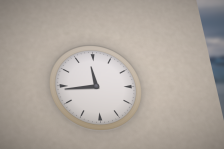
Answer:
h=11 m=44
